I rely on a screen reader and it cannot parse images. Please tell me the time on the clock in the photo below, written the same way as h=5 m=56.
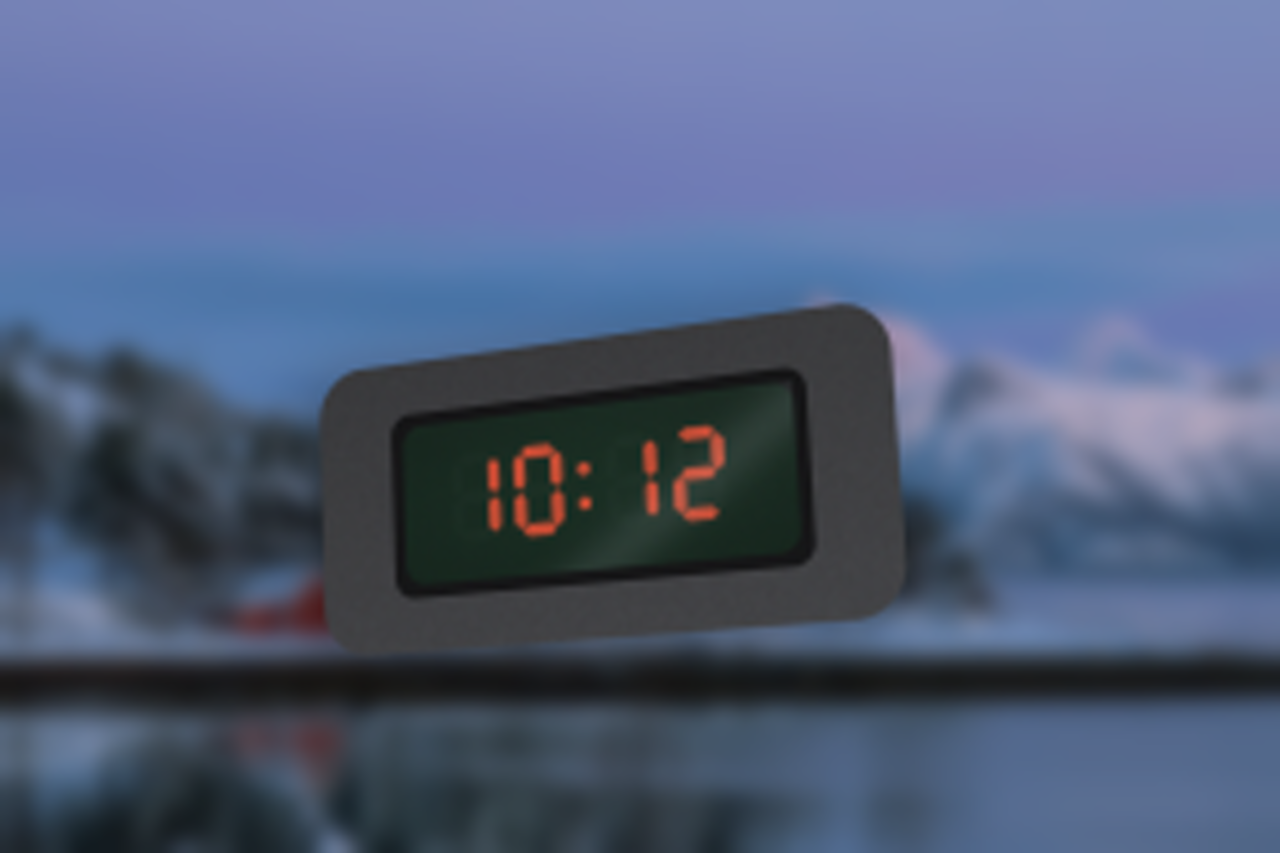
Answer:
h=10 m=12
